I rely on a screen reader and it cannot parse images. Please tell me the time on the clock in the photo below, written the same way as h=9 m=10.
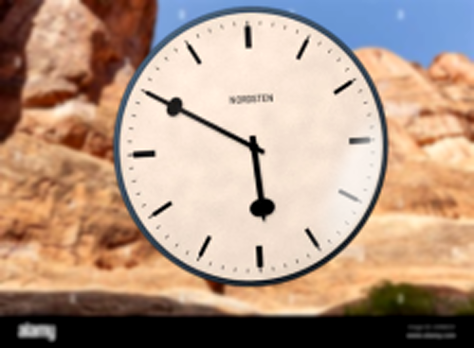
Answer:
h=5 m=50
